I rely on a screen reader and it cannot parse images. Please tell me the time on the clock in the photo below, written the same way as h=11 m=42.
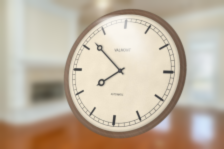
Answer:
h=7 m=52
